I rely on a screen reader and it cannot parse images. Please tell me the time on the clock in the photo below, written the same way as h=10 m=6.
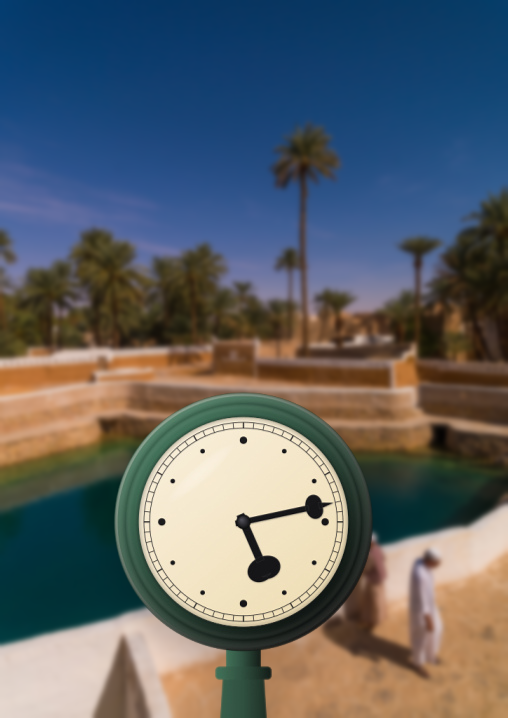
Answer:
h=5 m=13
